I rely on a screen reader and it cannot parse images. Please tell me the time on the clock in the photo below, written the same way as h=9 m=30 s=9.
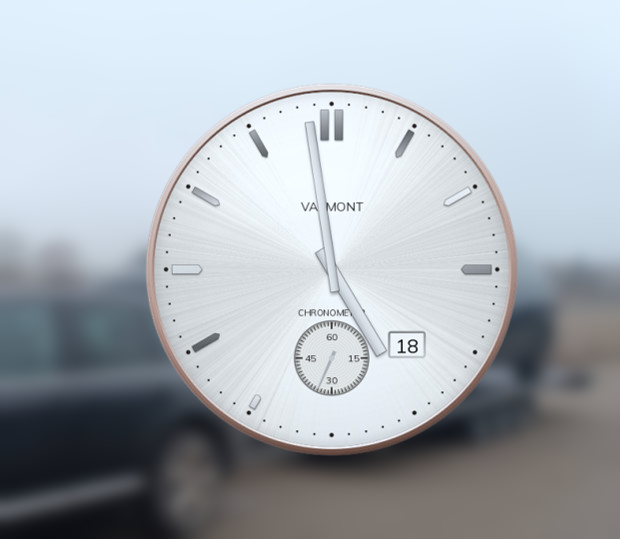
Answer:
h=4 m=58 s=34
